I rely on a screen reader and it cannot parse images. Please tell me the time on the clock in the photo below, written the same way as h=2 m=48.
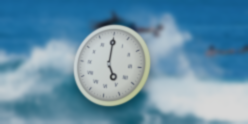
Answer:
h=5 m=0
